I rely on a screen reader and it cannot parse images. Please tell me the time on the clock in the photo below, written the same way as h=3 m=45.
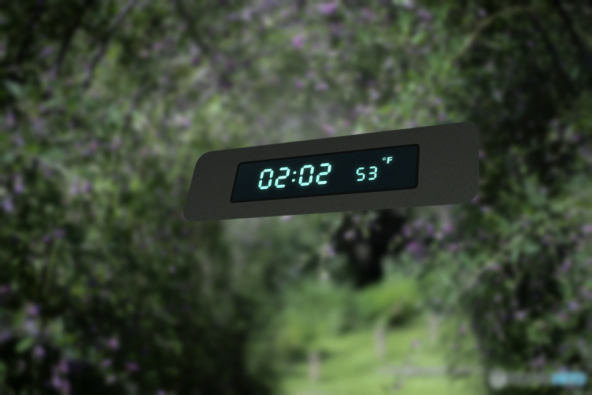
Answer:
h=2 m=2
